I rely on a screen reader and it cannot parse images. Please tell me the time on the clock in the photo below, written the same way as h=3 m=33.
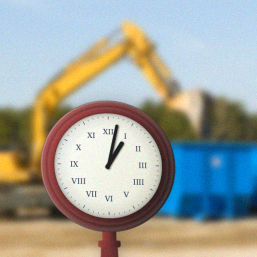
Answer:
h=1 m=2
